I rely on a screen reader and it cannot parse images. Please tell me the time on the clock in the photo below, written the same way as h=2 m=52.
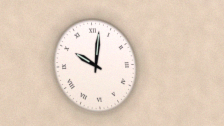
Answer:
h=10 m=2
